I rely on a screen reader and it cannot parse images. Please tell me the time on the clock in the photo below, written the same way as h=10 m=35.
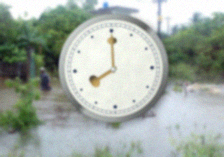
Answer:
h=8 m=0
